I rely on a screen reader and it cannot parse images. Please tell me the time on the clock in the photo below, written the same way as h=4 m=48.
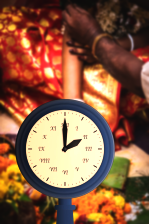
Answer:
h=2 m=0
